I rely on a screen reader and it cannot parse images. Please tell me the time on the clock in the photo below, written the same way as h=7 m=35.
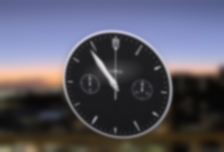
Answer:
h=10 m=54
